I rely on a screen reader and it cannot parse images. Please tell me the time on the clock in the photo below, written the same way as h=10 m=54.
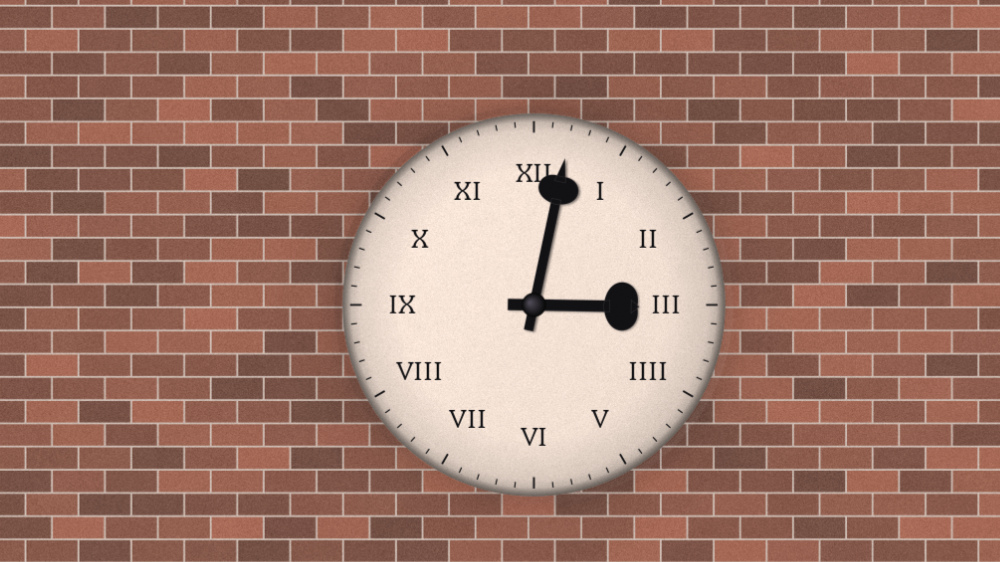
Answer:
h=3 m=2
